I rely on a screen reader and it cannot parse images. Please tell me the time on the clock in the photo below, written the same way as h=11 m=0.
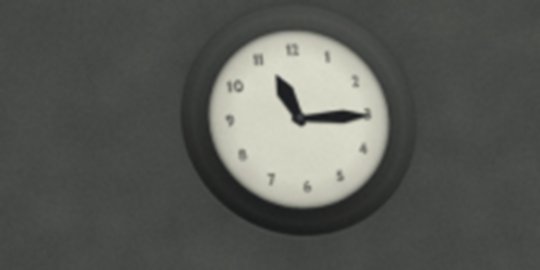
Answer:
h=11 m=15
